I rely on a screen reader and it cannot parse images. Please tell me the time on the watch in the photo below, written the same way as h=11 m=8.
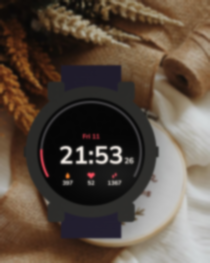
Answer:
h=21 m=53
